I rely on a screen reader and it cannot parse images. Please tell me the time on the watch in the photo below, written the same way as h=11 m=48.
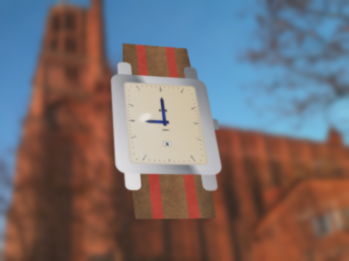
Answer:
h=9 m=0
